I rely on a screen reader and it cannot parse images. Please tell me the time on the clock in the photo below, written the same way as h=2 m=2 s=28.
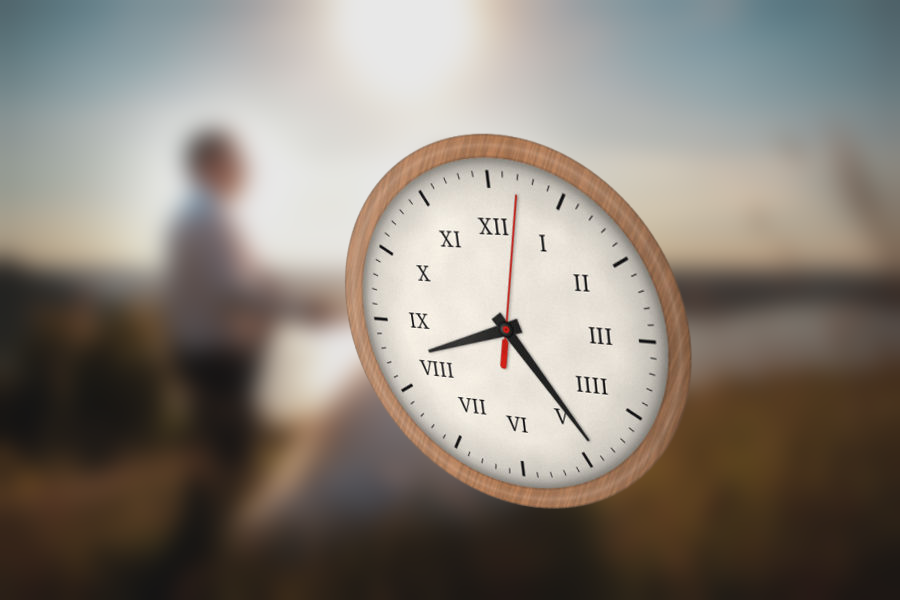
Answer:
h=8 m=24 s=2
